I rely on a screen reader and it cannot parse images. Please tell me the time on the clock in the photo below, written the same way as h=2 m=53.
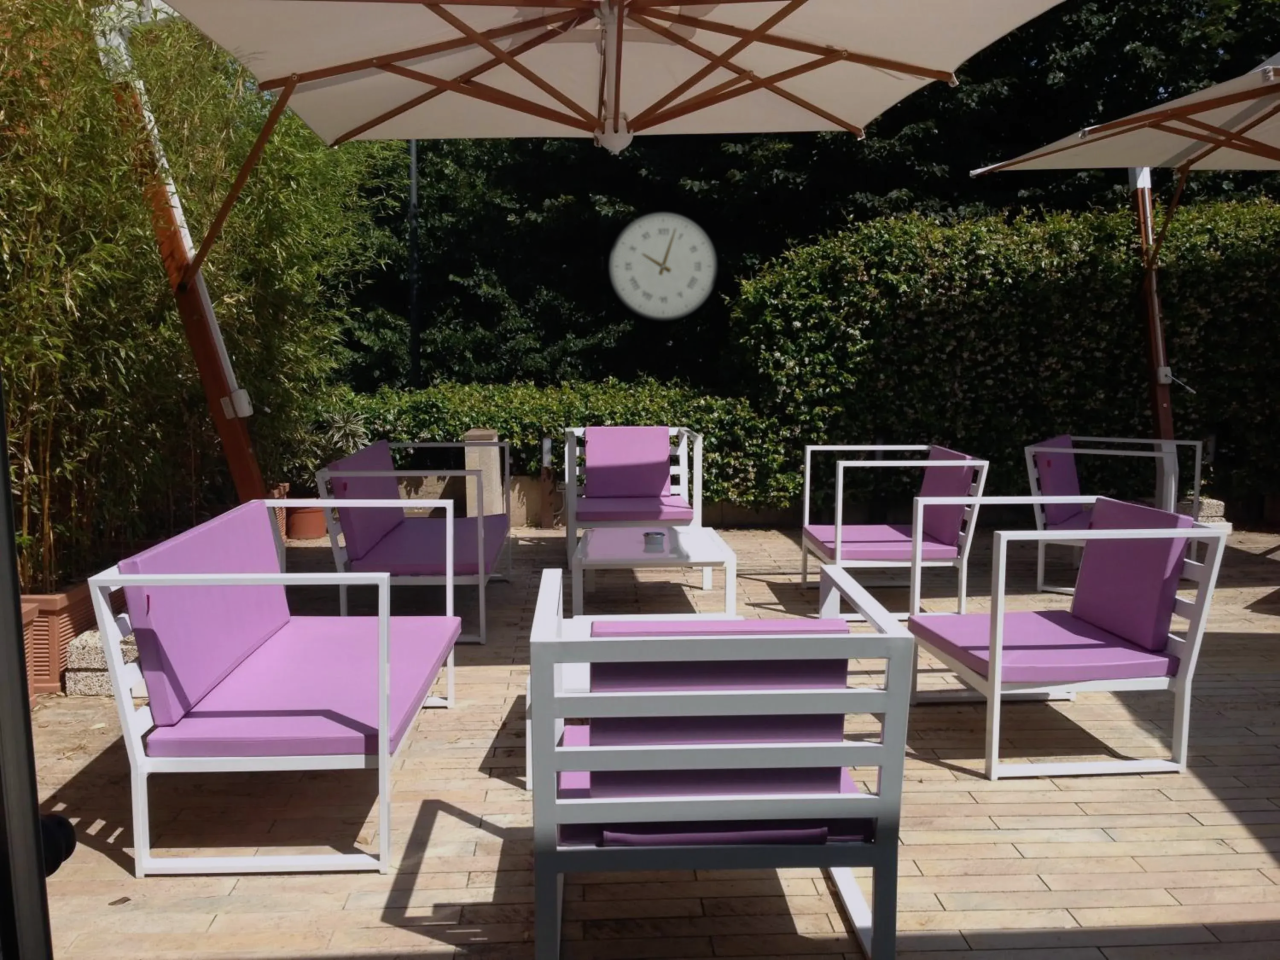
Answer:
h=10 m=3
